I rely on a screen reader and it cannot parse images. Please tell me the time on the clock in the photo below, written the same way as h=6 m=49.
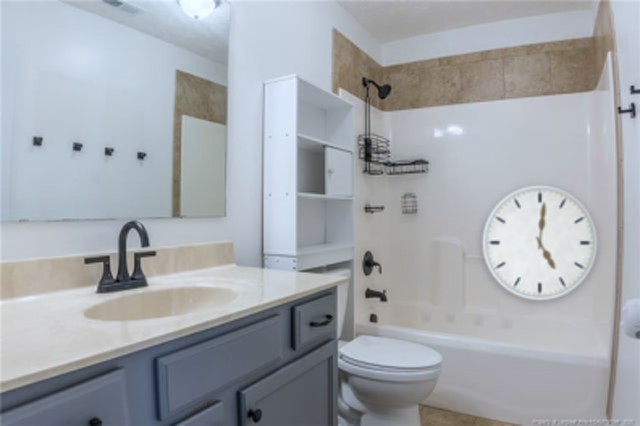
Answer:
h=5 m=1
